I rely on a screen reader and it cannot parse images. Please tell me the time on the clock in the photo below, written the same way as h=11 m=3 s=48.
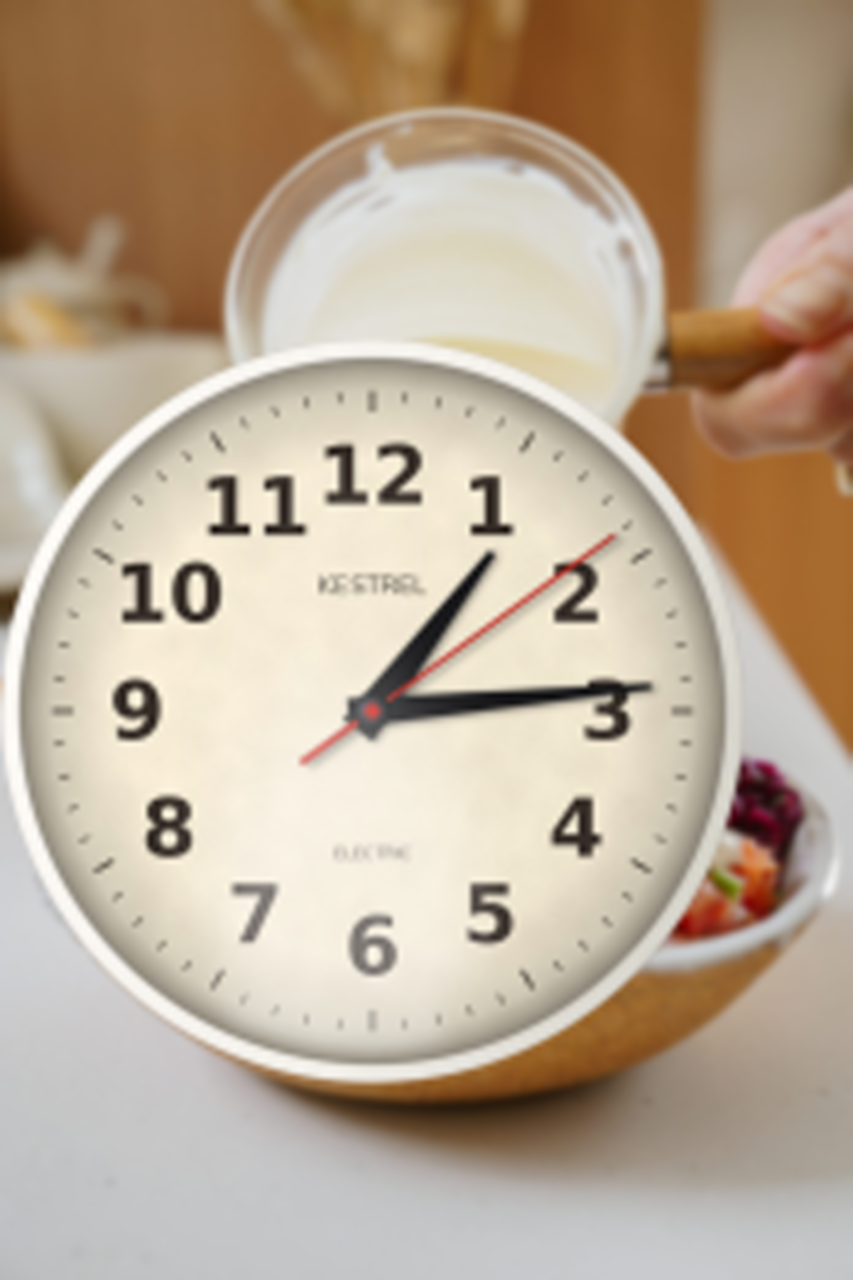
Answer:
h=1 m=14 s=9
